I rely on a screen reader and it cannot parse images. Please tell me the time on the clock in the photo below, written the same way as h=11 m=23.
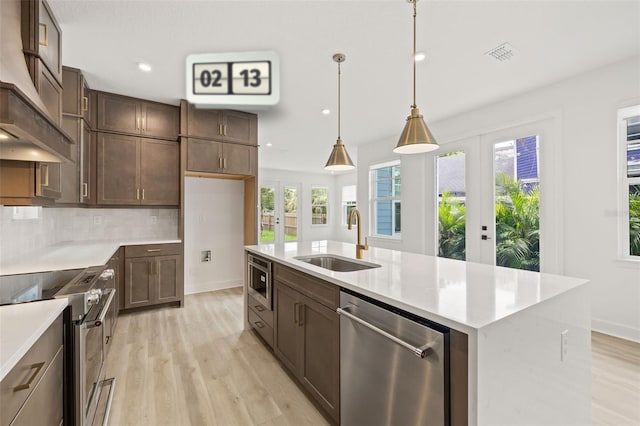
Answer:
h=2 m=13
